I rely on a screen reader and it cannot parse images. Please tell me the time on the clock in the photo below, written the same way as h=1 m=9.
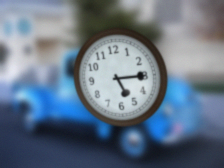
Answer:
h=5 m=15
